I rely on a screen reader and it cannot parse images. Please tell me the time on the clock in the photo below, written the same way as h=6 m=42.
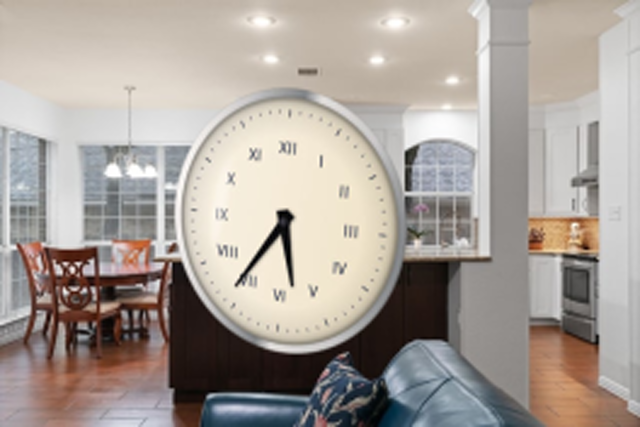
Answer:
h=5 m=36
